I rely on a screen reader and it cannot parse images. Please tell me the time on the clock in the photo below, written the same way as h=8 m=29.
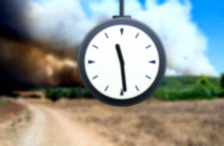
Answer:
h=11 m=29
